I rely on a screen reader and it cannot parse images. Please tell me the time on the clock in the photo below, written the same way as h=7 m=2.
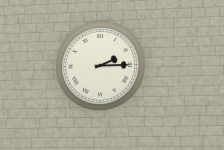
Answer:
h=2 m=15
